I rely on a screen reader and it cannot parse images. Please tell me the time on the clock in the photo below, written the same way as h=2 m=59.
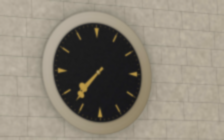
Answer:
h=7 m=37
